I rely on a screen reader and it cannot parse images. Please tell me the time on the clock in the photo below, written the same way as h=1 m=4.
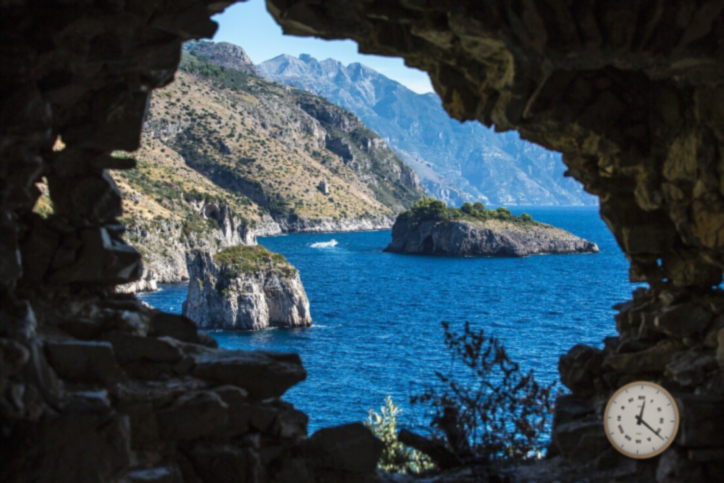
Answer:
h=12 m=21
